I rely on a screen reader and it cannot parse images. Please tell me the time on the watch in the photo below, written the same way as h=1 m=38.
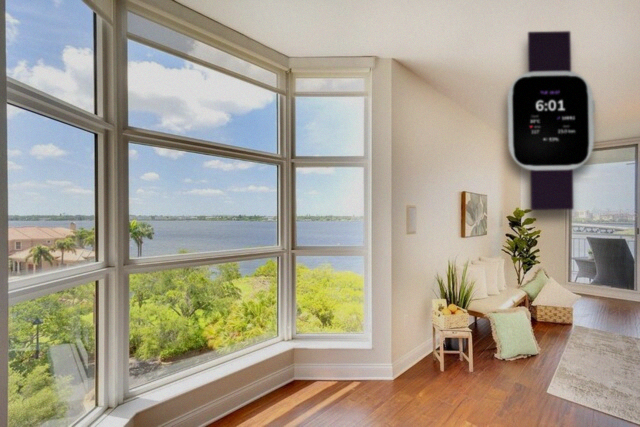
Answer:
h=6 m=1
